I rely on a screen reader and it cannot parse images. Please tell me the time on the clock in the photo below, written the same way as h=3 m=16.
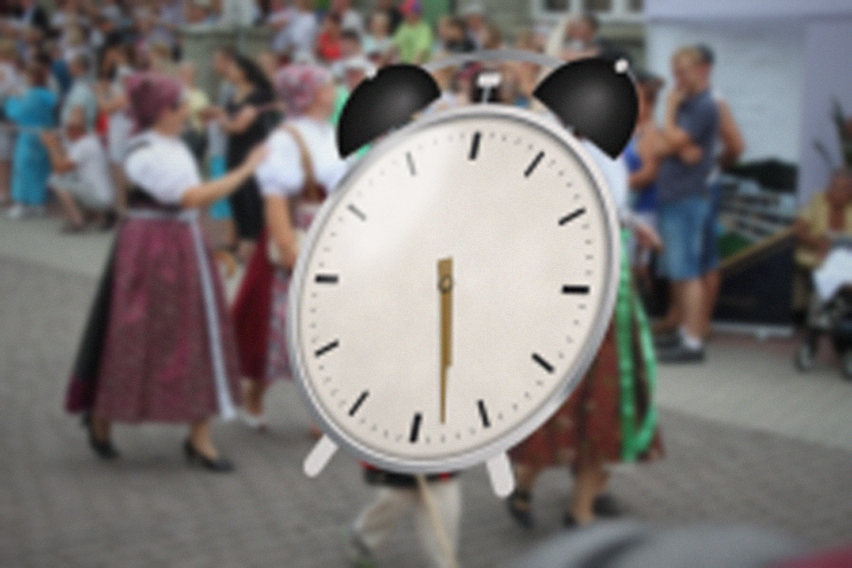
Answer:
h=5 m=28
